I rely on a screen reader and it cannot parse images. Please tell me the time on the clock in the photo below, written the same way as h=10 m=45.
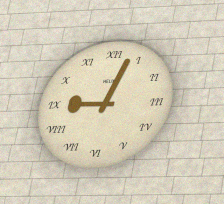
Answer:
h=9 m=3
